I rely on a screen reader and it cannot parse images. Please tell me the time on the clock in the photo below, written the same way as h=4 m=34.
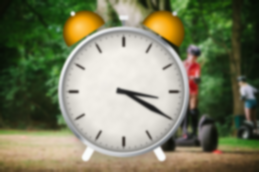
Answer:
h=3 m=20
